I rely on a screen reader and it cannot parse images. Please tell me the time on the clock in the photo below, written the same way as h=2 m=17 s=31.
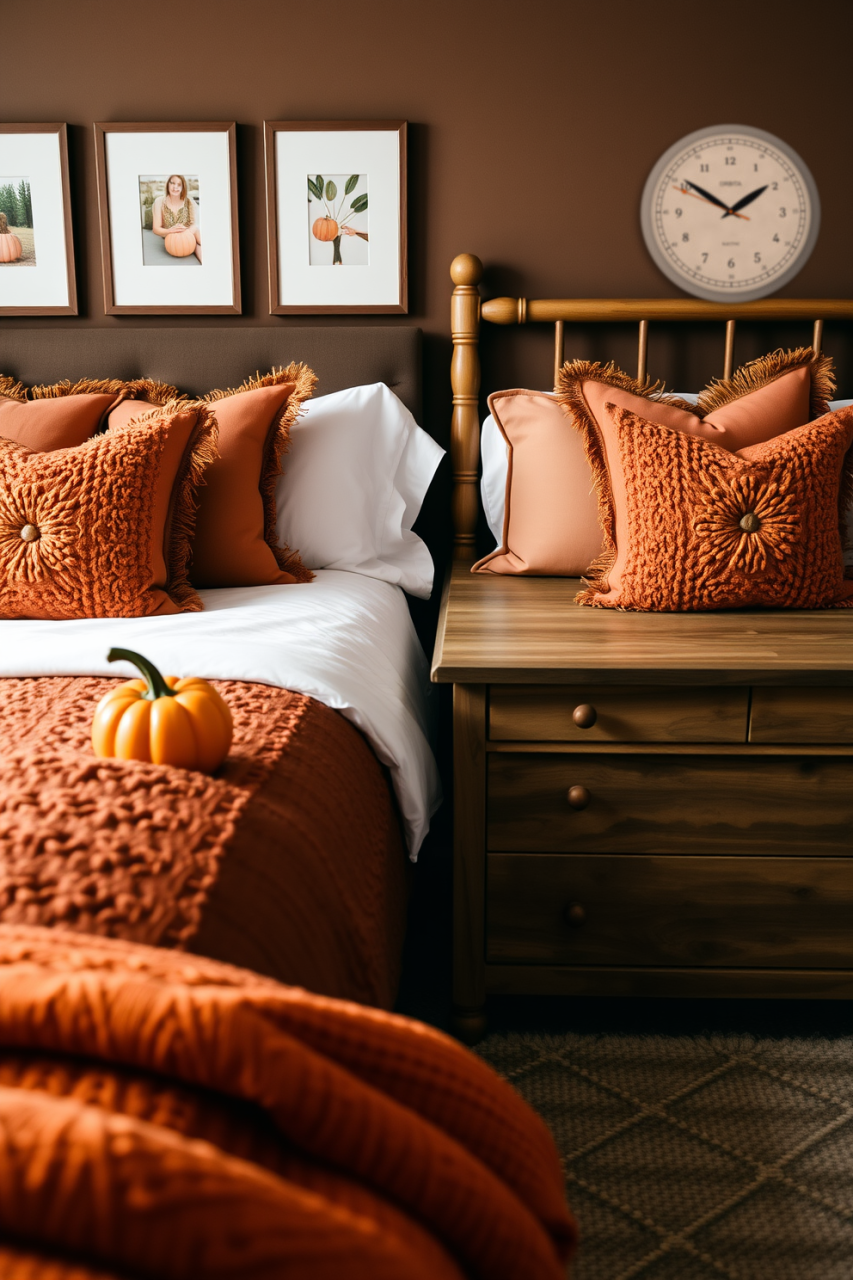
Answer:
h=1 m=50 s=49
